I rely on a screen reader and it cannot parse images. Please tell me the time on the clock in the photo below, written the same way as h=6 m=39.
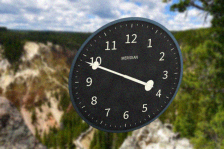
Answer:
h=3 m=49
